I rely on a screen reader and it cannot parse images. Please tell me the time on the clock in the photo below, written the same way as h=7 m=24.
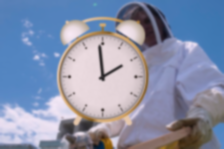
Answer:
h=1 m=59
